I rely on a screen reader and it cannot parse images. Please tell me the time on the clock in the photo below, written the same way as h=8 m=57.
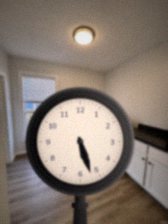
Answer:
h=5 m=27
